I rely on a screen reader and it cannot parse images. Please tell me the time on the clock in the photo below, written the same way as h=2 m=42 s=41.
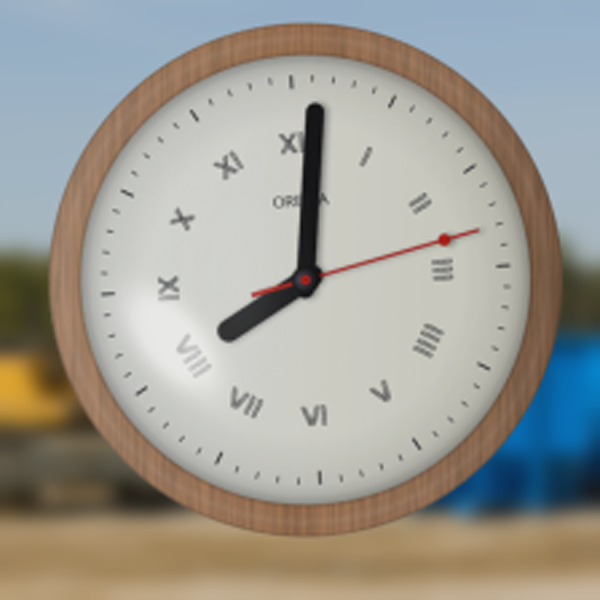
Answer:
h=8 m=1 s=13
